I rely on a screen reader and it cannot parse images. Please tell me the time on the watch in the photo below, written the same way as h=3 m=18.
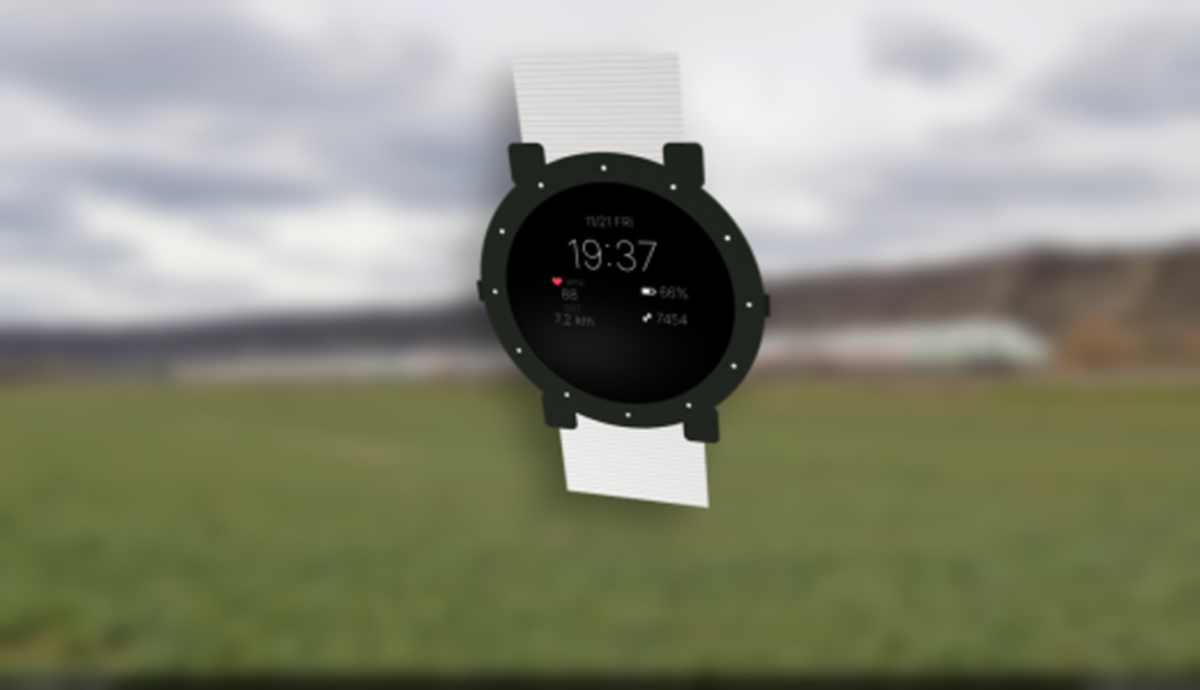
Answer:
h=19 m=37
